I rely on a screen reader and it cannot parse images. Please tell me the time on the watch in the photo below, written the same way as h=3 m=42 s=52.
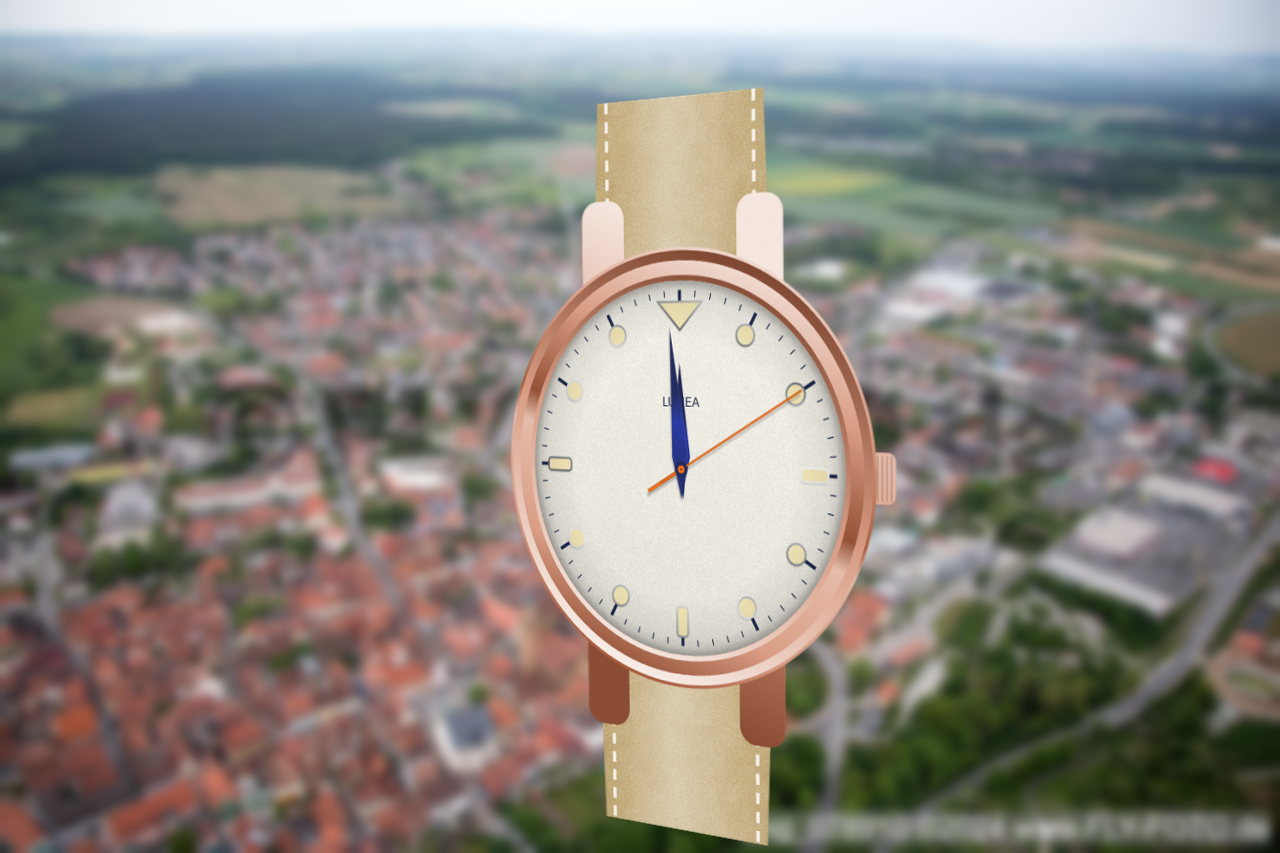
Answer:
h=11 m=59 s=10
